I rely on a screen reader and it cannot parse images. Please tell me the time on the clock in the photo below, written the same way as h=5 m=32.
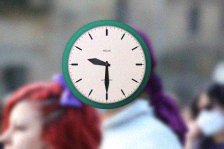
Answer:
h=9 m=30
